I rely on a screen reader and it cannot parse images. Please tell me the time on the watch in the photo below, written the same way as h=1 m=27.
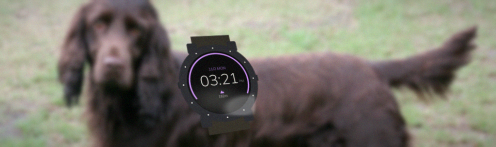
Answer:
h=3 m=21
